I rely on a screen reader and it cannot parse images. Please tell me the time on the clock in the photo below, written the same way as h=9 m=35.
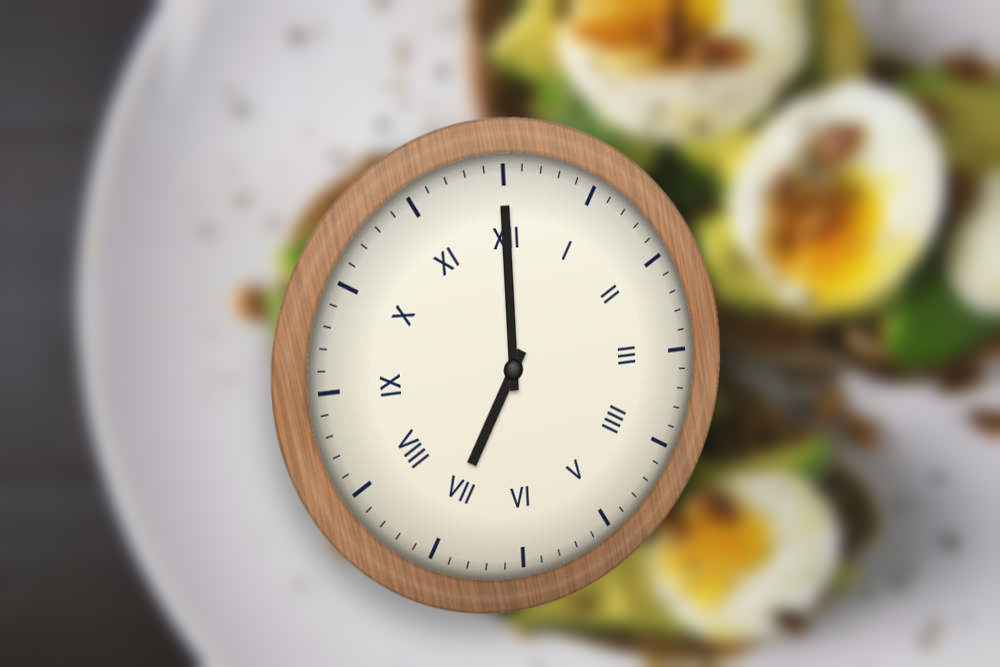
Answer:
h=7 m=0
